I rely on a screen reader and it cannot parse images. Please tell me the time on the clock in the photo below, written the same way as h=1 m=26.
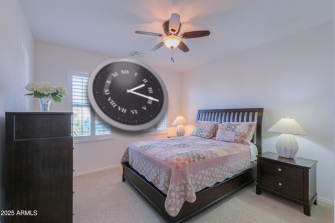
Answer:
h=2 m=19
